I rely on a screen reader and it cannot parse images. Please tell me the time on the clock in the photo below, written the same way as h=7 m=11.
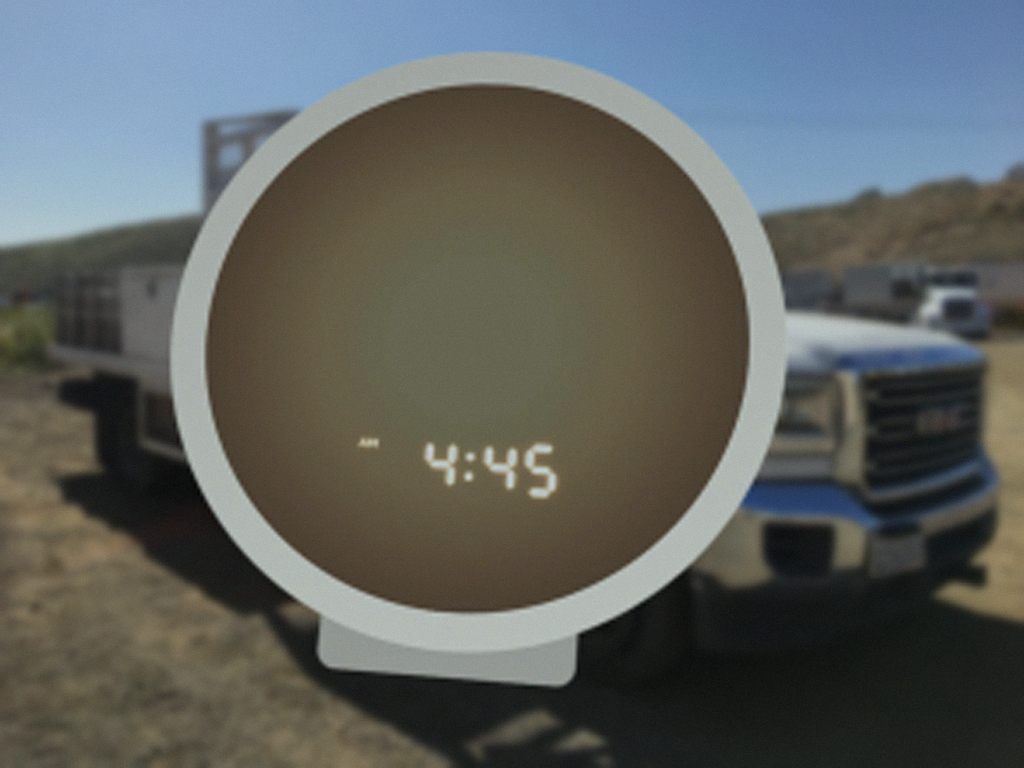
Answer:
h=4 m=45
